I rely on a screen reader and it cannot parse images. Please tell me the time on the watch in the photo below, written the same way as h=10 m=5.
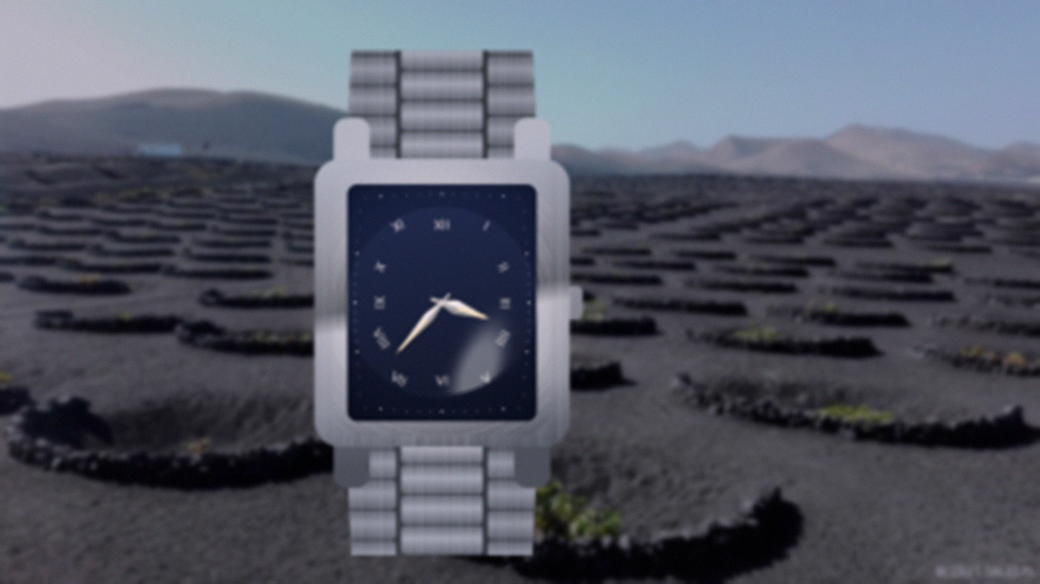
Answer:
h=3 m=37
